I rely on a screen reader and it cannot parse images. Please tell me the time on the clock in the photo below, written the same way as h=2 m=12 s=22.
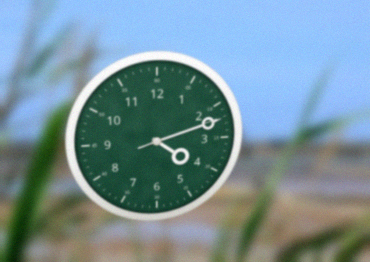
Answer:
h=4 m=12 s=12
